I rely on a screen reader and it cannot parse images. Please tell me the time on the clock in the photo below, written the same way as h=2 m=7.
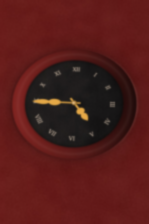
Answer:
h=4 m=45
